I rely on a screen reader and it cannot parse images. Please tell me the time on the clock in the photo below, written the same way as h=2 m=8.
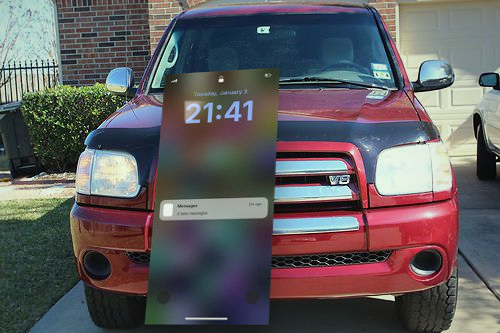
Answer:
h=21 m=41
